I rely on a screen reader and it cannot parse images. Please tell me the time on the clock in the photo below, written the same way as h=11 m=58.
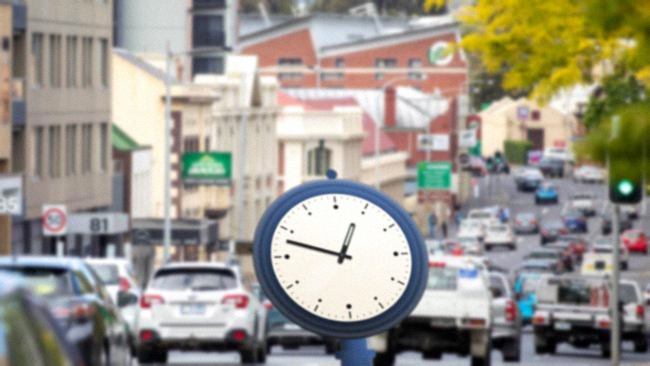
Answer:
h=12 m=48
